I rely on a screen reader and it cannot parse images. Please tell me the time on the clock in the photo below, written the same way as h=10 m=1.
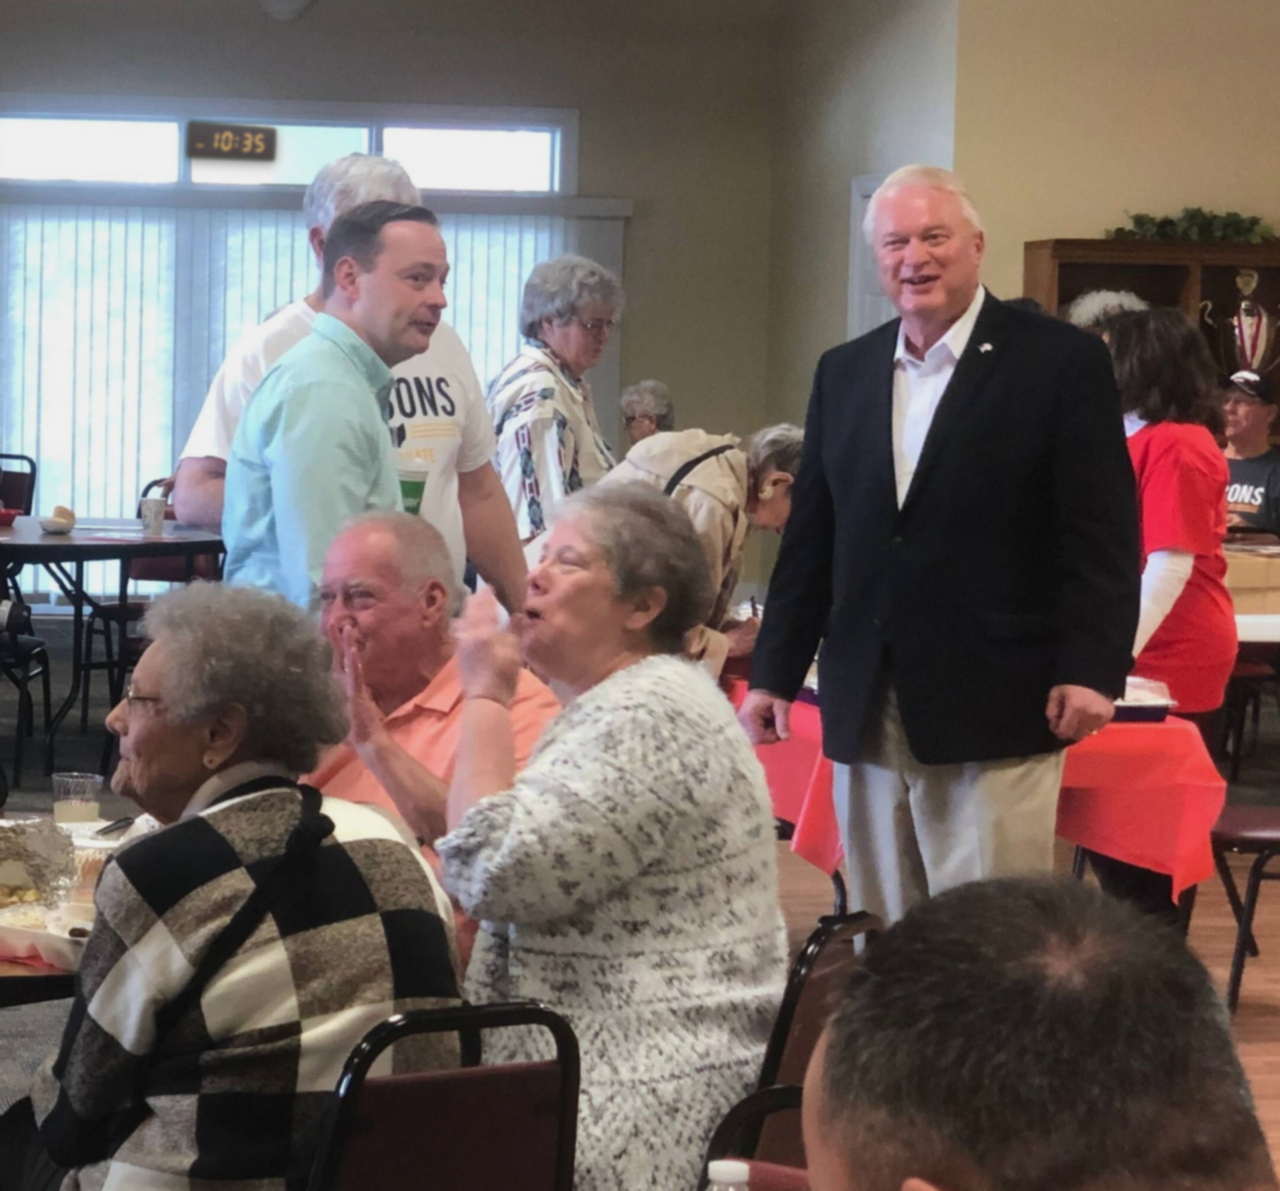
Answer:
h=10 m=35
